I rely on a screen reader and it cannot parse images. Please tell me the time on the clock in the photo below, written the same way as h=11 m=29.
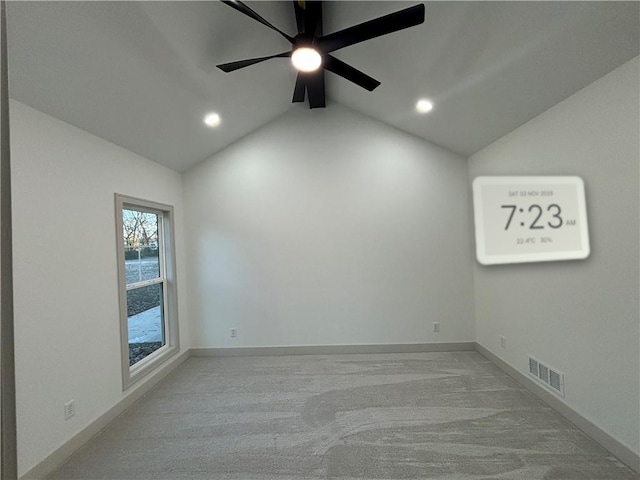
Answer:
h=7 m=23
